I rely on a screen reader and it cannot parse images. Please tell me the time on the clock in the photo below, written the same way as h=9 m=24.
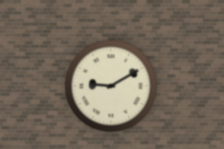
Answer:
h=9 m=10
